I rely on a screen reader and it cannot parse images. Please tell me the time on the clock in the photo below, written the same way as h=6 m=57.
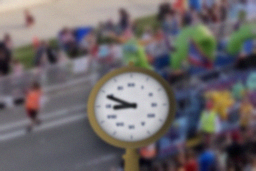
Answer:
h=8 m=49
